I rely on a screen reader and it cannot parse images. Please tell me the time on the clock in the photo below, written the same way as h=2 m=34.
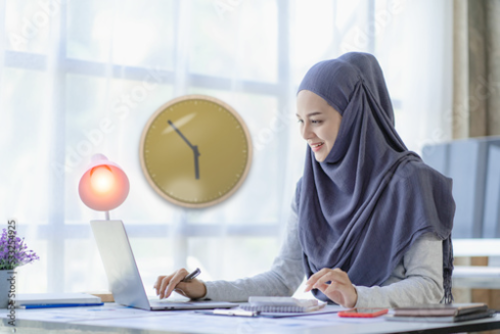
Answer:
h=5 m=53
